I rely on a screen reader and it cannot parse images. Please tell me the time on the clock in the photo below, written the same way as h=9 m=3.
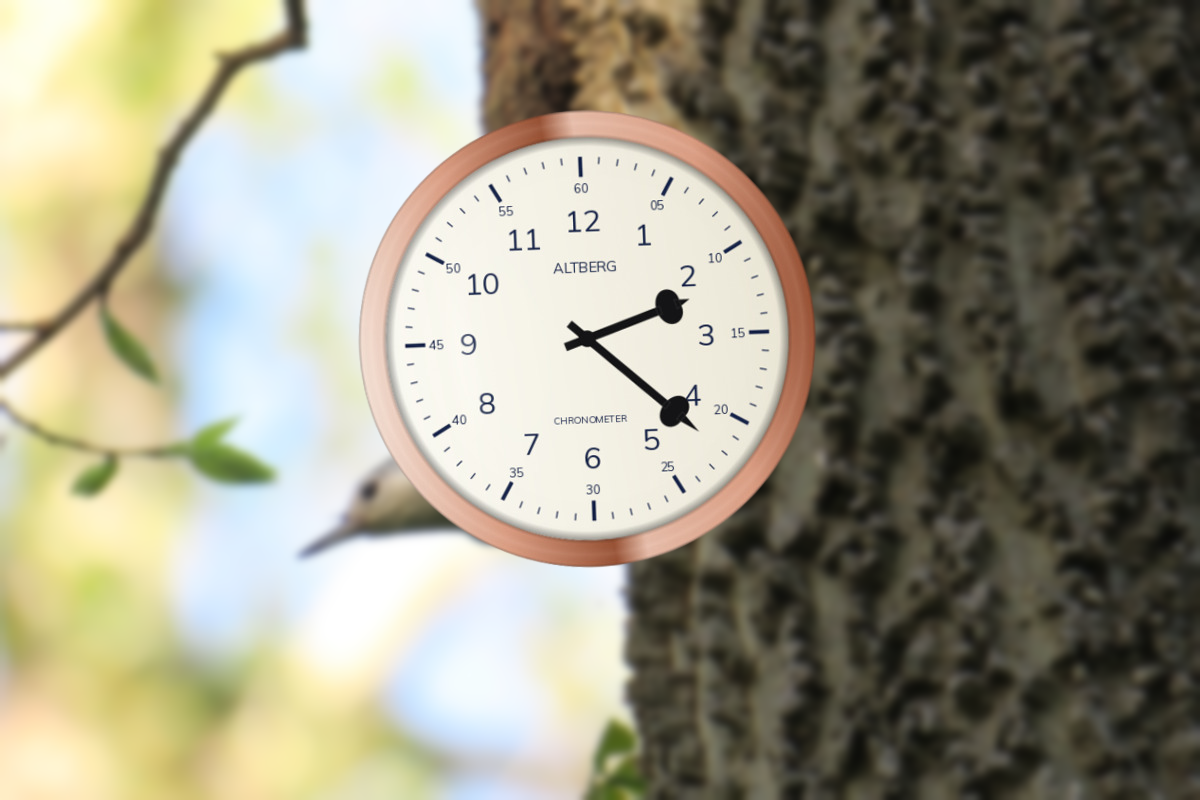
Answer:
h=2 m=22
